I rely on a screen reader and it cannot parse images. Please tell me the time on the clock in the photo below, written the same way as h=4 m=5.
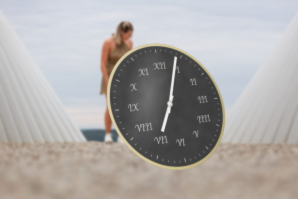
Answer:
h=7 m=4
